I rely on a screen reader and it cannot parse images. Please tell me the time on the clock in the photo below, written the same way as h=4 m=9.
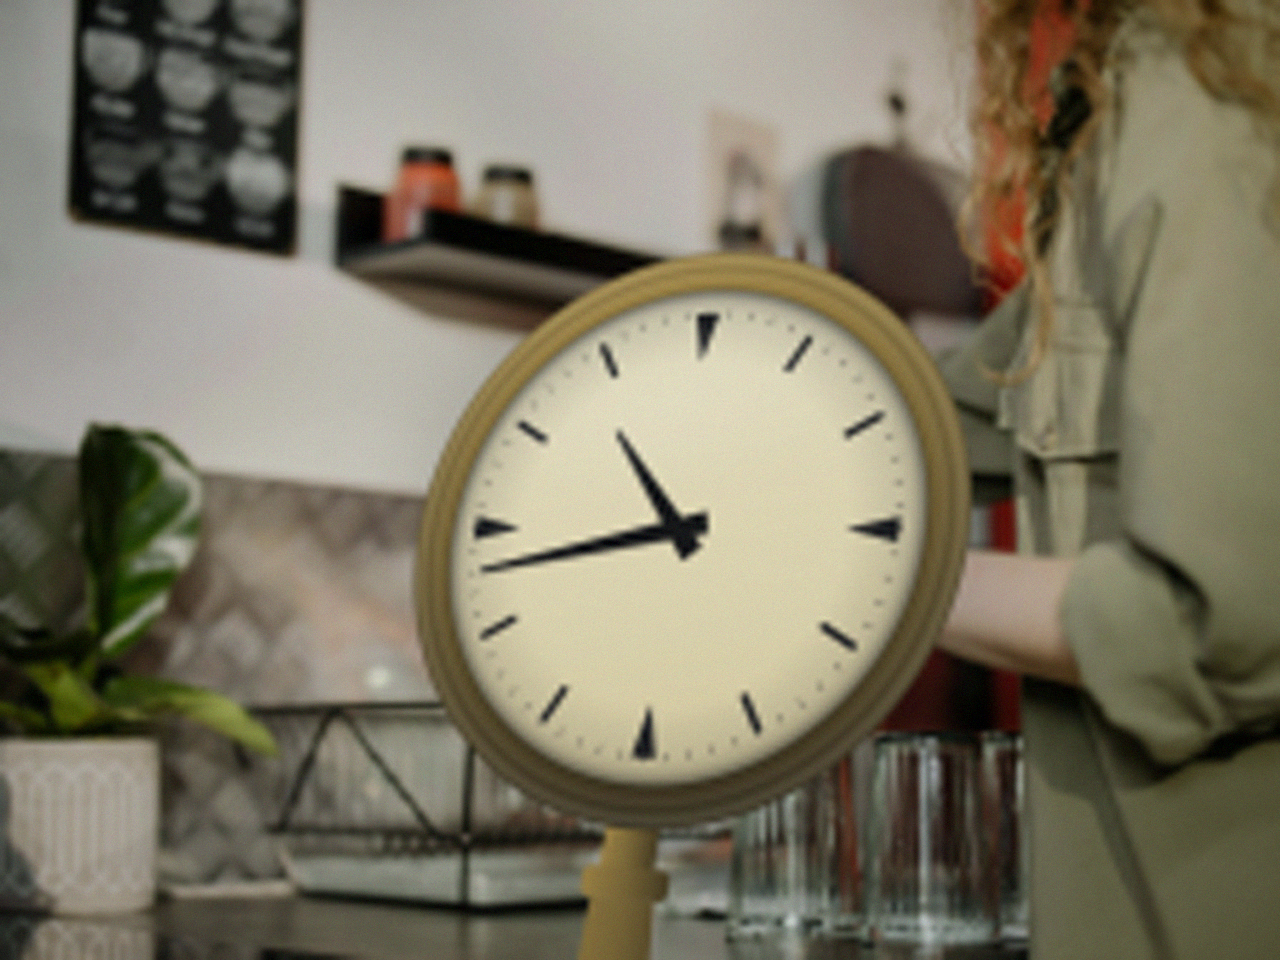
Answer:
h=10 m=43
